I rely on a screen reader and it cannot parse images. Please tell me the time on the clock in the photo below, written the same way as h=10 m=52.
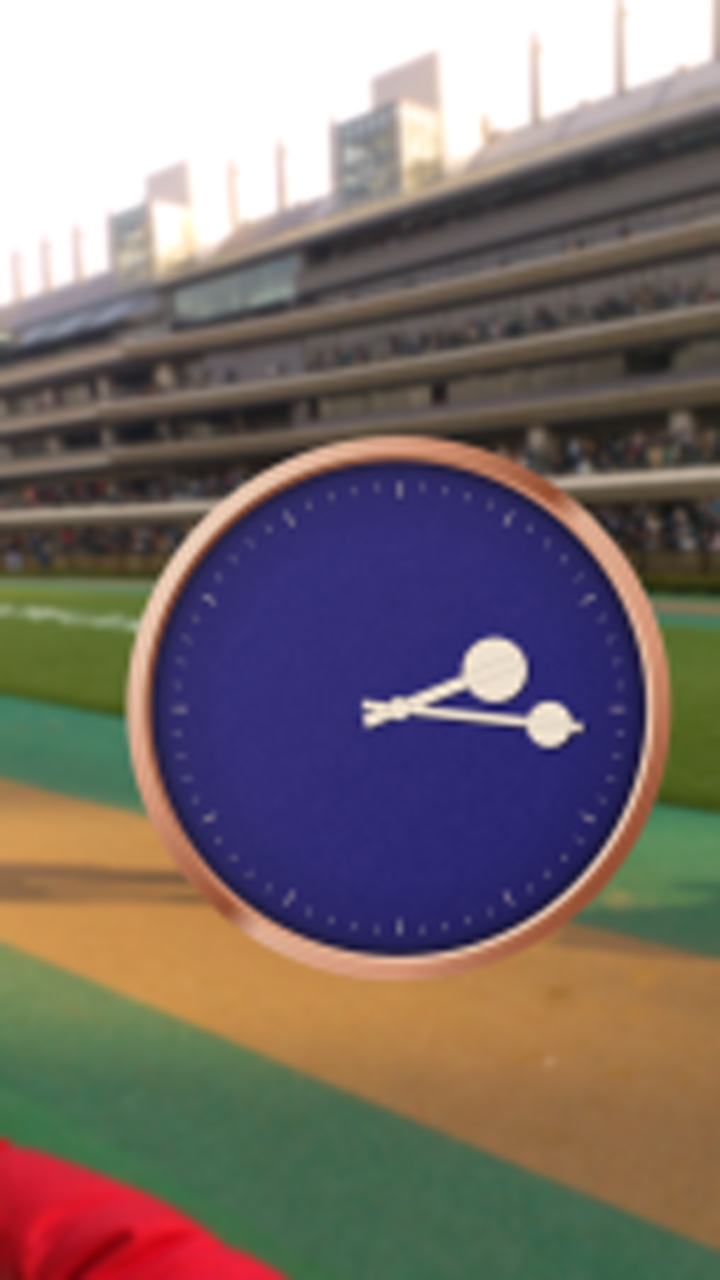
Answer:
h=2 m=16
